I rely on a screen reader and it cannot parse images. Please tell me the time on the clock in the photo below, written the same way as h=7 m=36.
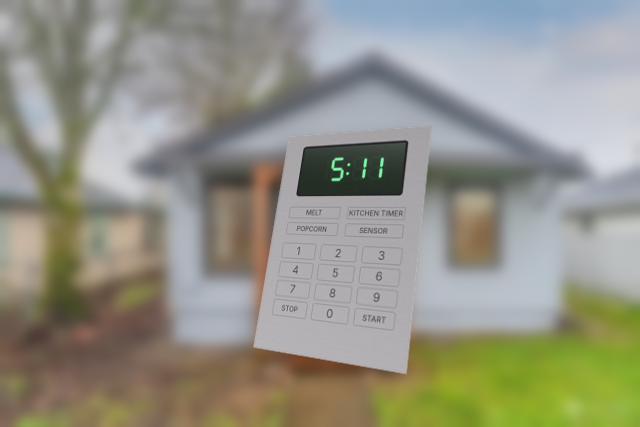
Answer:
h=5 m=11
